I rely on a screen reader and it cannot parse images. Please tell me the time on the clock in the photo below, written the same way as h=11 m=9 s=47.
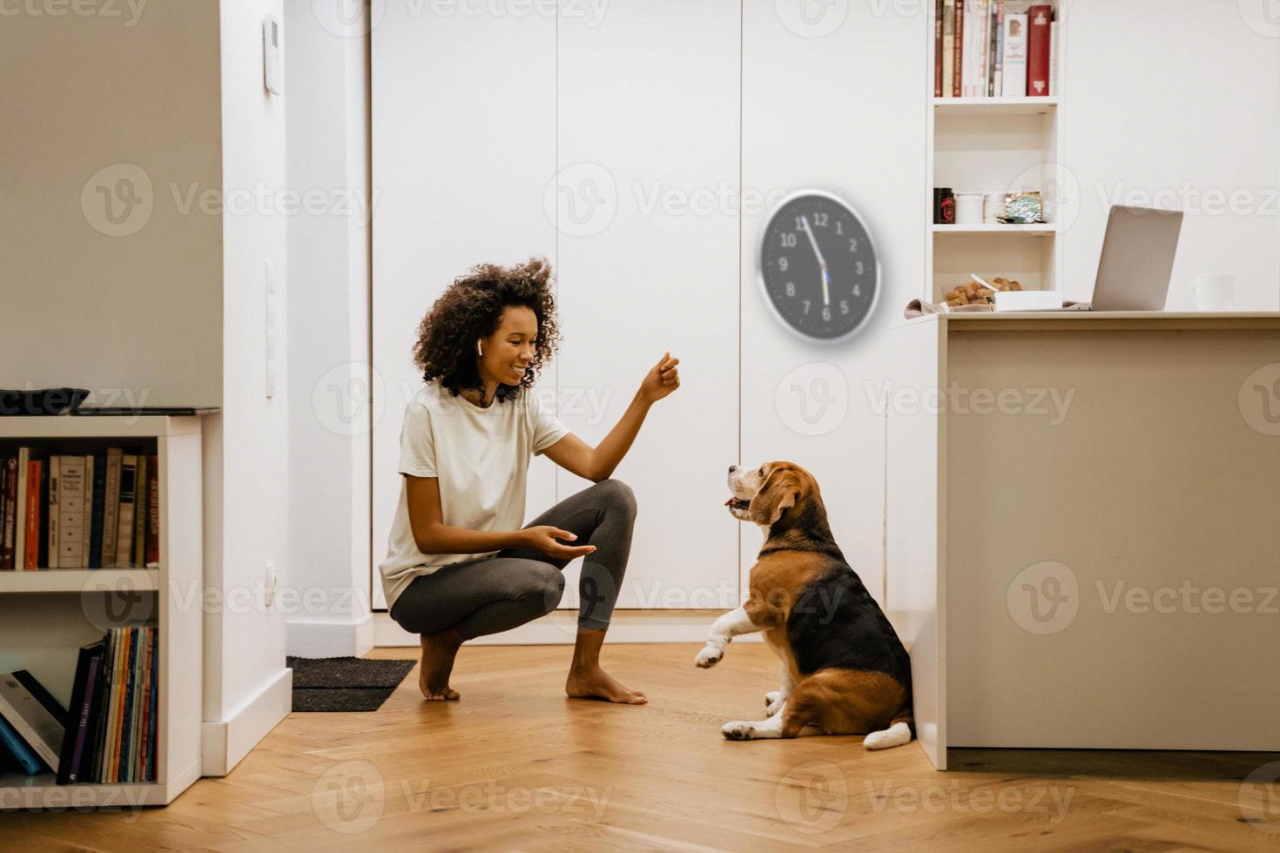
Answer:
h=5 m=55 s=56
